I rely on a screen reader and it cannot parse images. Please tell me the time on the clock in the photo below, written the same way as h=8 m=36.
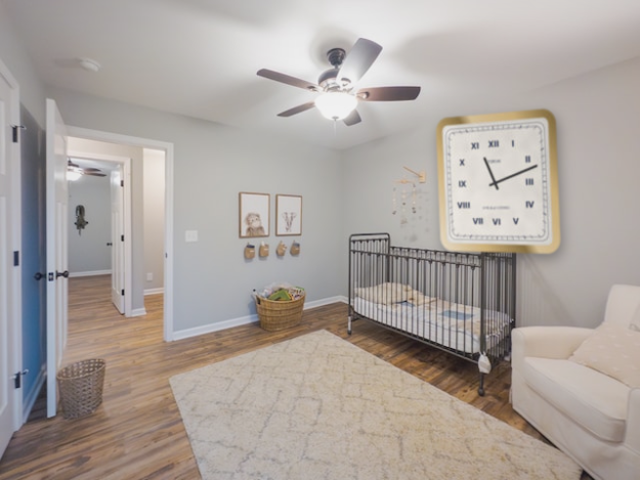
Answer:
h=11 m=12
